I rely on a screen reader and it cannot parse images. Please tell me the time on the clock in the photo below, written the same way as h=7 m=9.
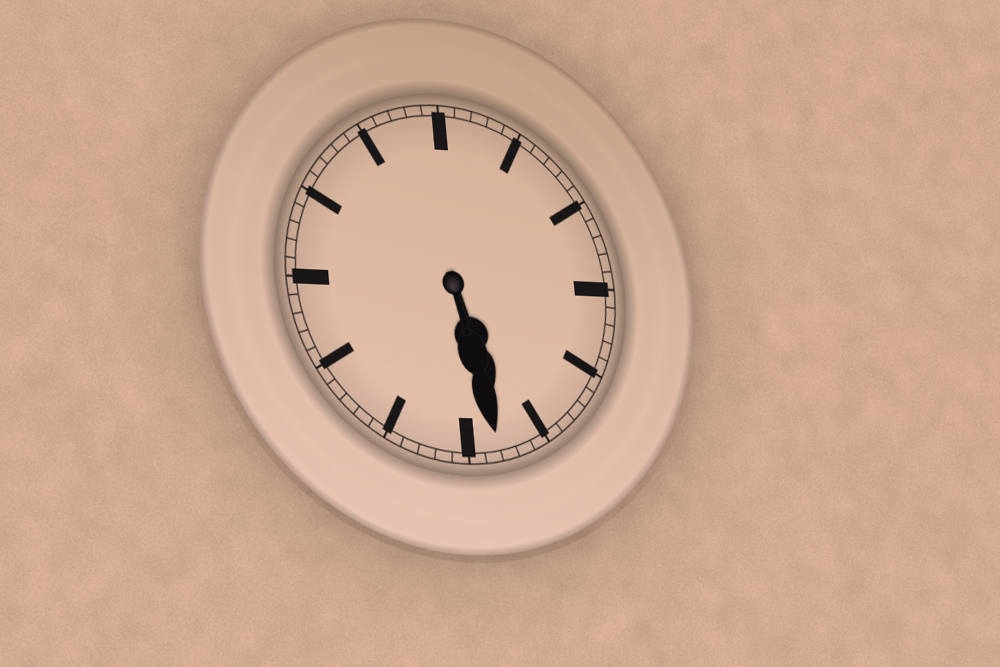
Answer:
h=5 m=28
